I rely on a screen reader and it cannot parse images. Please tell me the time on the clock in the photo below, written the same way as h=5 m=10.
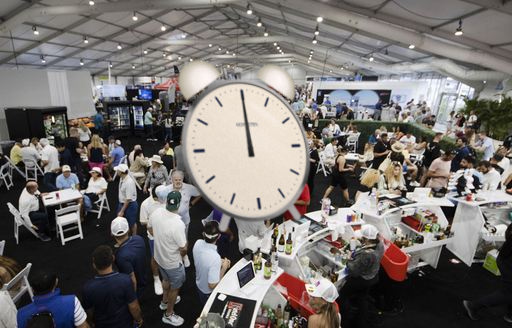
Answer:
h=12 m=0
